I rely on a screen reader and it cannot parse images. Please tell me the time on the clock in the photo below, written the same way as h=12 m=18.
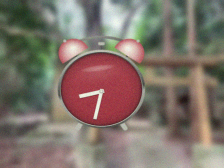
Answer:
h=8 m=32
